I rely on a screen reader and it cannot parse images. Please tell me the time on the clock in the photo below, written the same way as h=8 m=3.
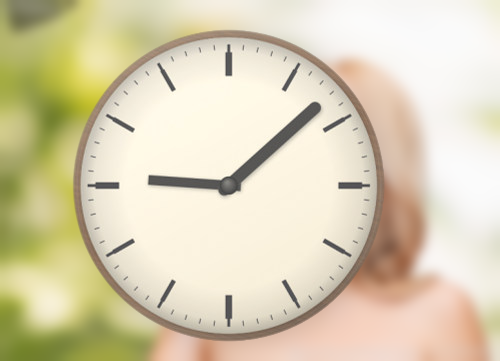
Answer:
h=9 m=8
